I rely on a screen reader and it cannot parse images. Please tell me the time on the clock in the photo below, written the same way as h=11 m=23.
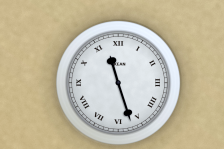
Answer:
h=11 m=27
